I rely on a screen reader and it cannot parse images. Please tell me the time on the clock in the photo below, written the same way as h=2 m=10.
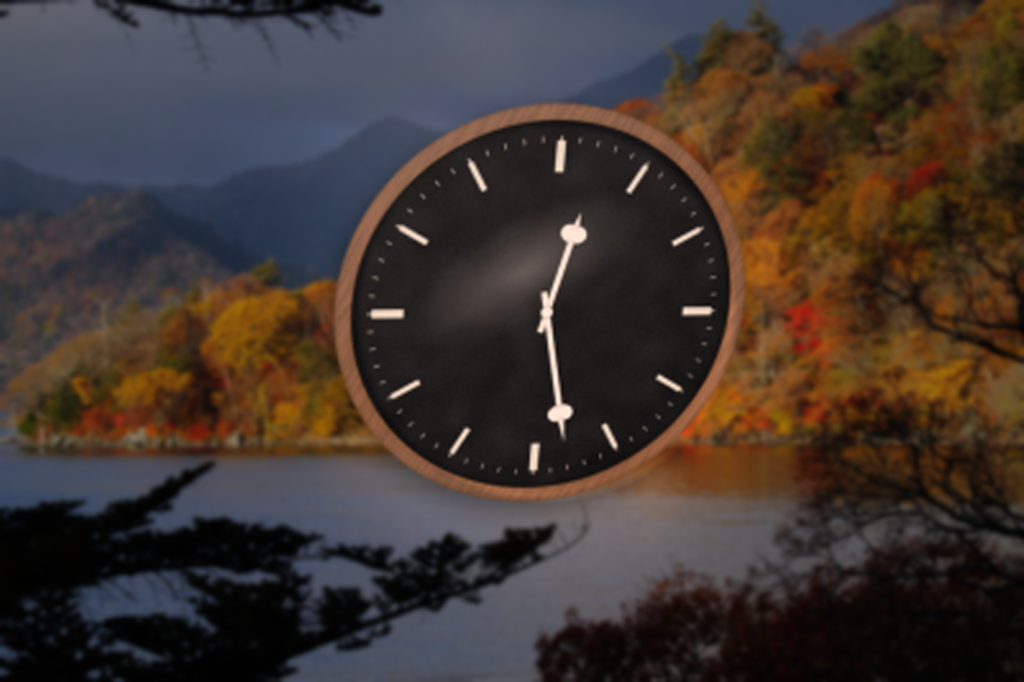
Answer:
h=12 m=28
